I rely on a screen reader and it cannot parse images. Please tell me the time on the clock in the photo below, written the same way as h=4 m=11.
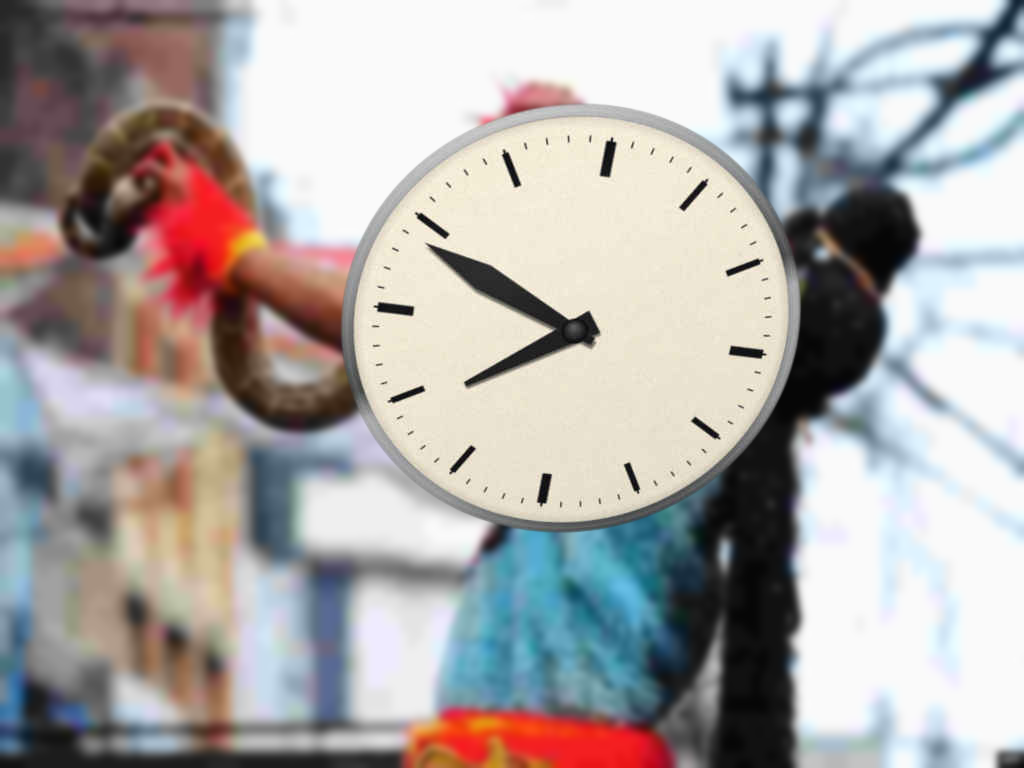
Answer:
h=7 m=49
